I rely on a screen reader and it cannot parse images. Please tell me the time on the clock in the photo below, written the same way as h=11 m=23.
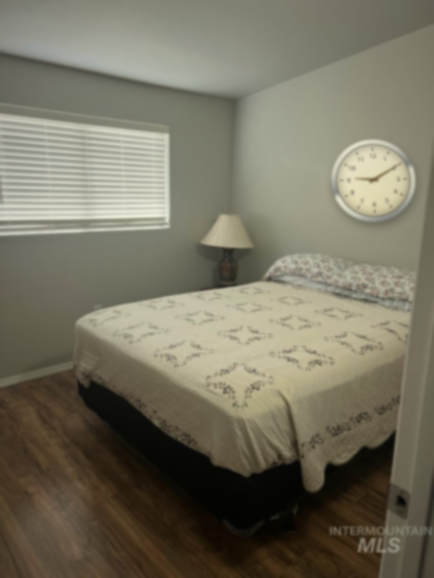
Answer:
h=9 m=10
